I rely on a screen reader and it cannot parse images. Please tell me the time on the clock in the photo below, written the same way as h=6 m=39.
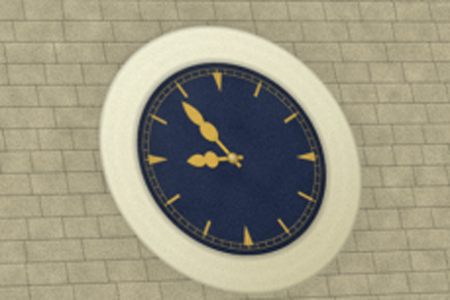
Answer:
h=8 m=54
